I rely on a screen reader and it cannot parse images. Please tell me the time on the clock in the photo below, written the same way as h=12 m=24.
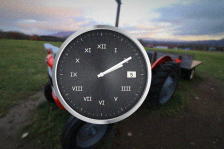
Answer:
h=2 m=10
